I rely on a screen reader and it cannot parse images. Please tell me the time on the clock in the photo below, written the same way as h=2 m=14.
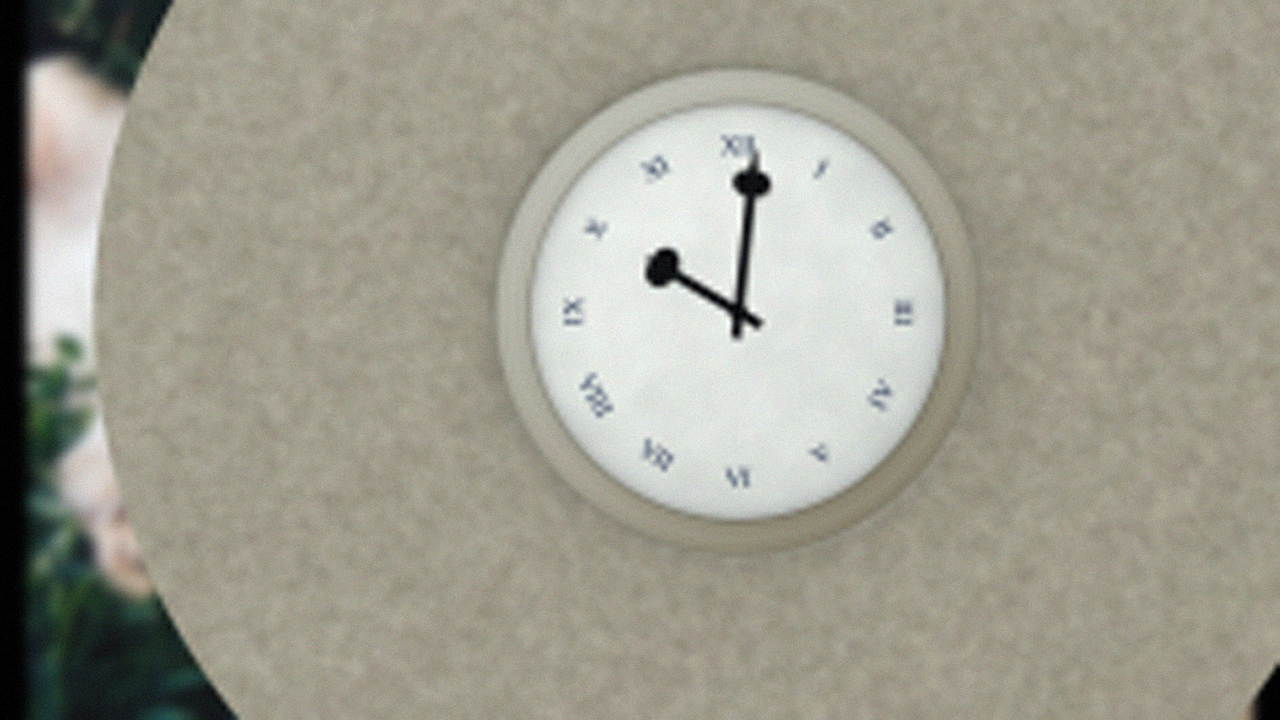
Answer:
h=10 m=1
